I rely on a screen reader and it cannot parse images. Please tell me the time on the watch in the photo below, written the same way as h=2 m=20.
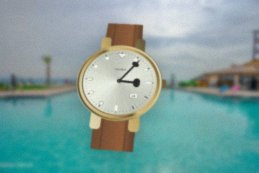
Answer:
h=3 m=6
